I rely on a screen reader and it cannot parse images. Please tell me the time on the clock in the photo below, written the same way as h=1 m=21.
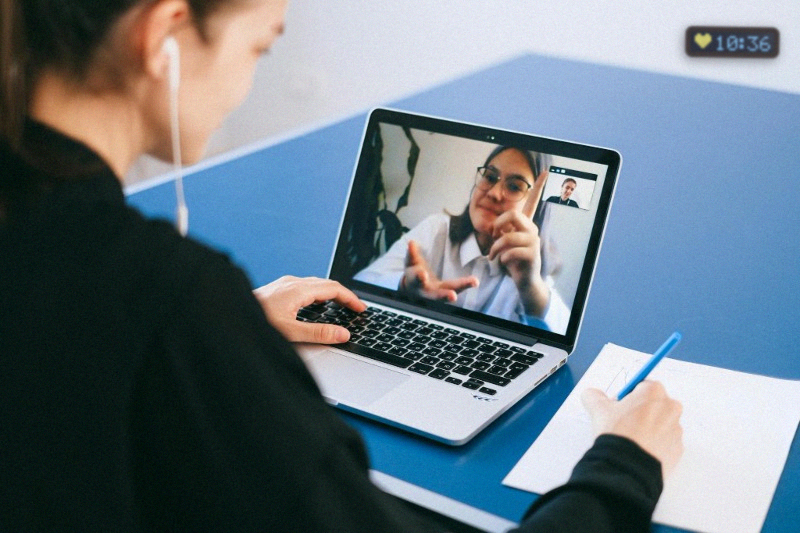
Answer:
h=10 m=36
